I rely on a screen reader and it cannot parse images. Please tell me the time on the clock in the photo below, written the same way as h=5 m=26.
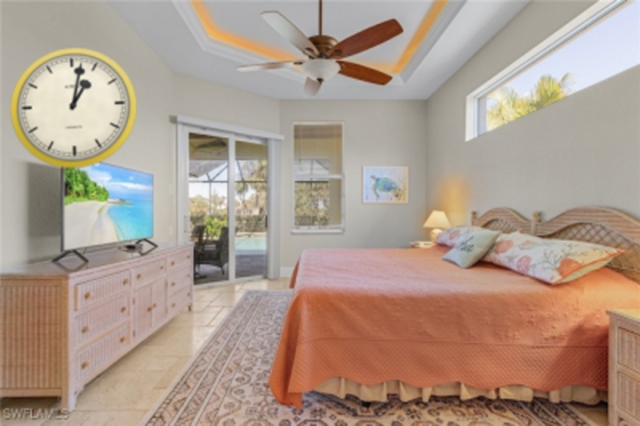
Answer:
h=1 m=2
